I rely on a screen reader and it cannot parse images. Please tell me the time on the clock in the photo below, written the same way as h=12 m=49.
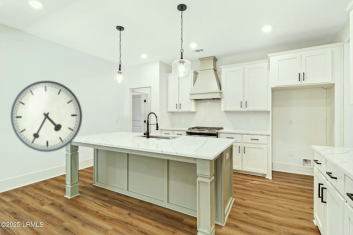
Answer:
h=4 m=35
